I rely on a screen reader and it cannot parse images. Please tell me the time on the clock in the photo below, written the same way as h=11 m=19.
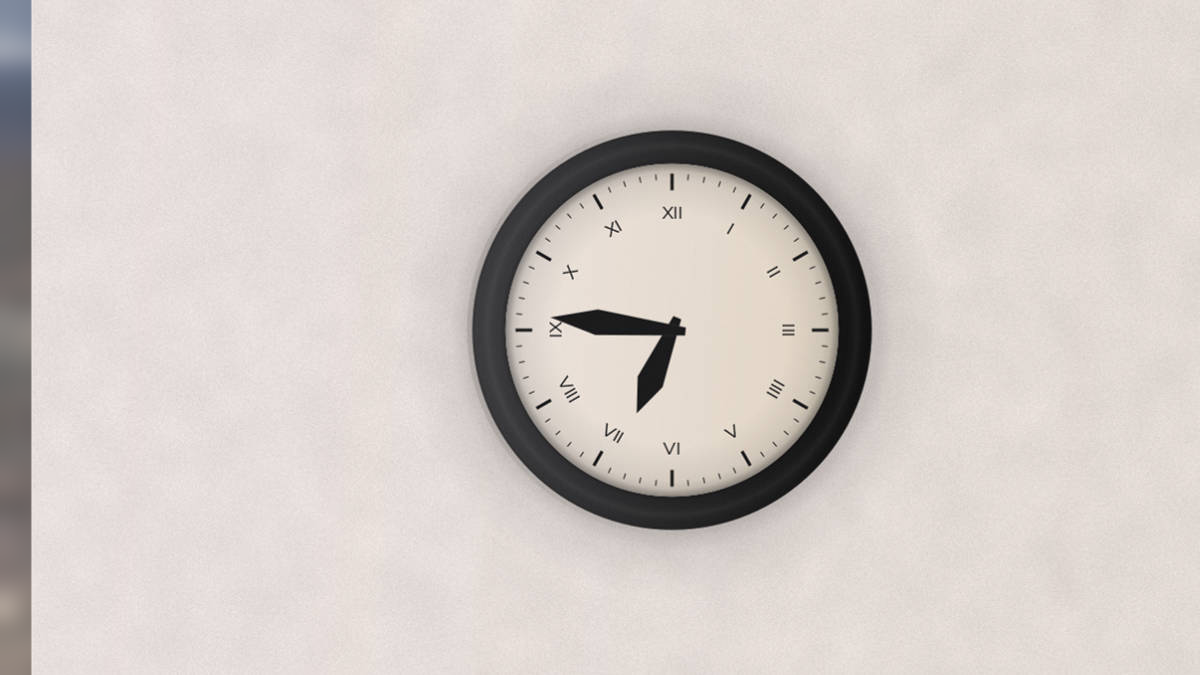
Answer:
h=6 m=46
